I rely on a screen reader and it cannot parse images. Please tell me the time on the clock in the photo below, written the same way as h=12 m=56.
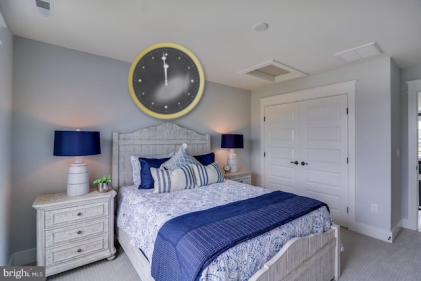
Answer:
h=11 m=59
